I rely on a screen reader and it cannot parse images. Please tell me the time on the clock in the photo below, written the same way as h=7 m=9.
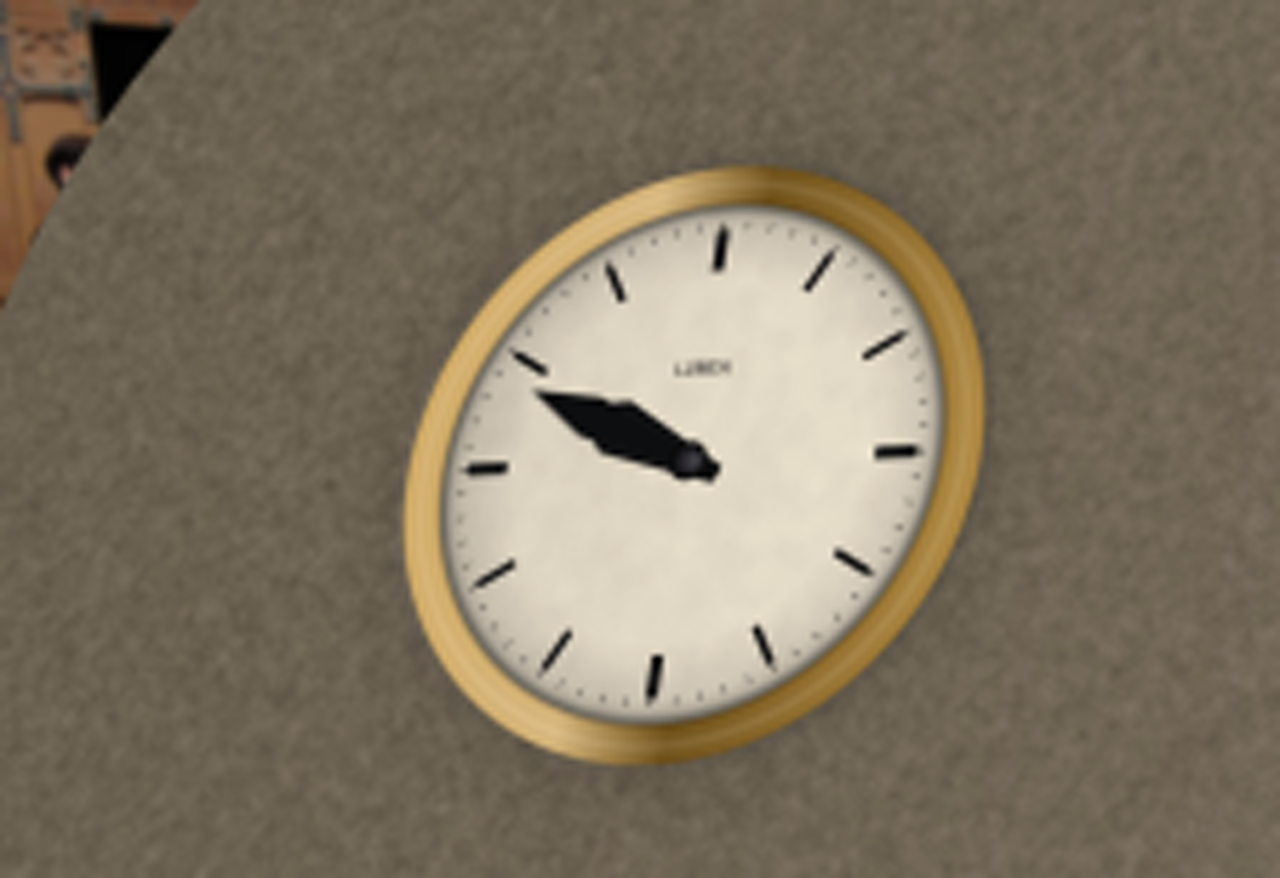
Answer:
h=9 m=49
